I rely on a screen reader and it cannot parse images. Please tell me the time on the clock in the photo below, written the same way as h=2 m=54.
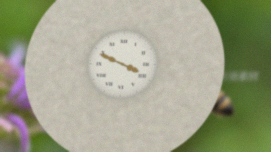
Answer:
h=3 m=49
